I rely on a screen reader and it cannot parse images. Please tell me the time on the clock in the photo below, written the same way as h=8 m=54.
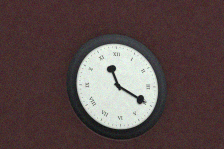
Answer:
h=11 m=20
